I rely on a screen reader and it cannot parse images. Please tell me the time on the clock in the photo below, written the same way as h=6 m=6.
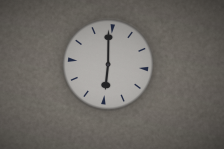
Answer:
h=5 m=59
